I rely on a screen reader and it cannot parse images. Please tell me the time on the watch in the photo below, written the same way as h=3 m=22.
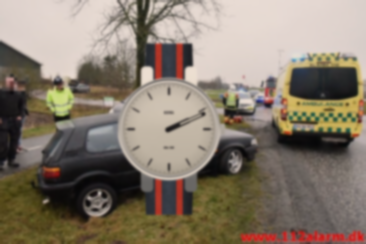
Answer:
h=2 m=11
